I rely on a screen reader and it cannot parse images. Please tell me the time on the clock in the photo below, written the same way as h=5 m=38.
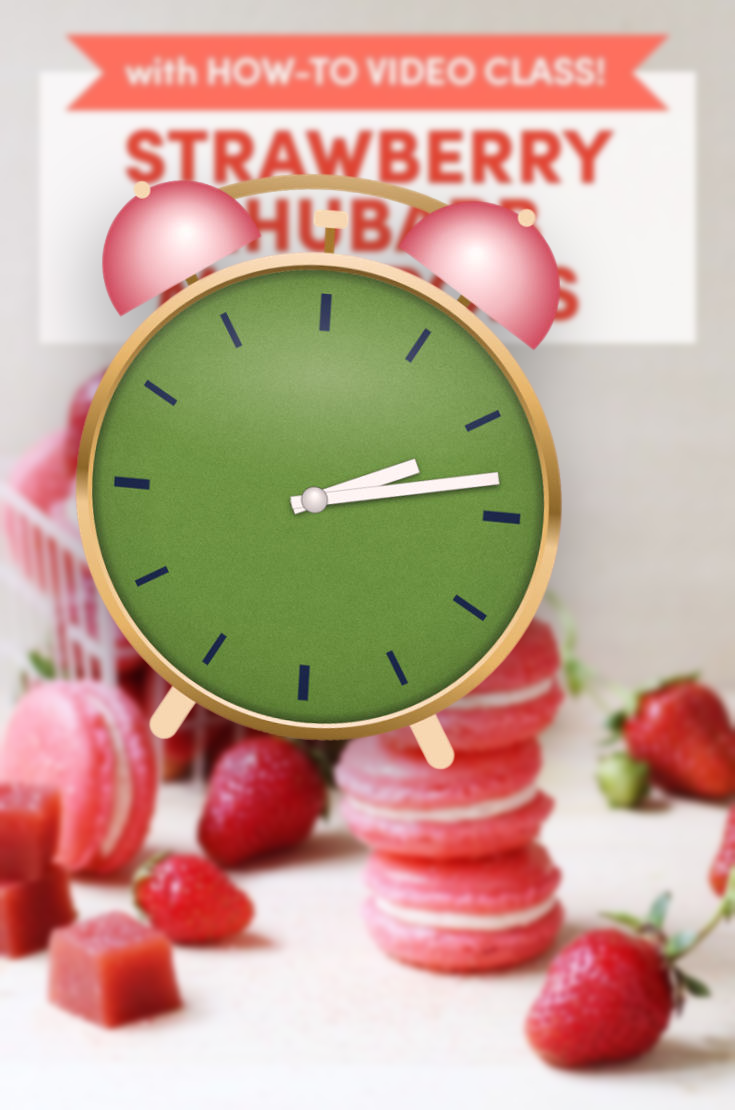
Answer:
h=2 m=13
